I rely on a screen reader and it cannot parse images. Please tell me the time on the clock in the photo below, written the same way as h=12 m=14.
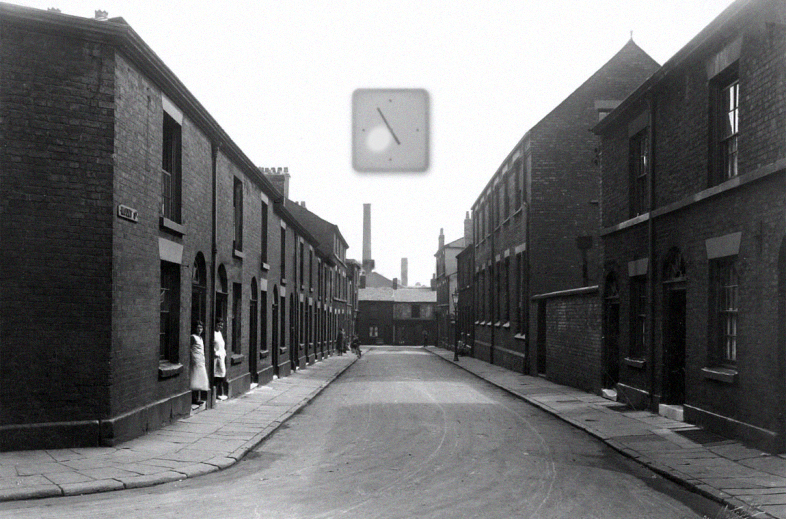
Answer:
h=4 m=55
